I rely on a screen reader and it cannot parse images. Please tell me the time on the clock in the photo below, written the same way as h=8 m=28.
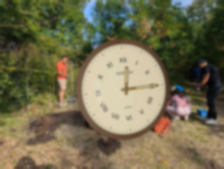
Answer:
h=12 m=15
